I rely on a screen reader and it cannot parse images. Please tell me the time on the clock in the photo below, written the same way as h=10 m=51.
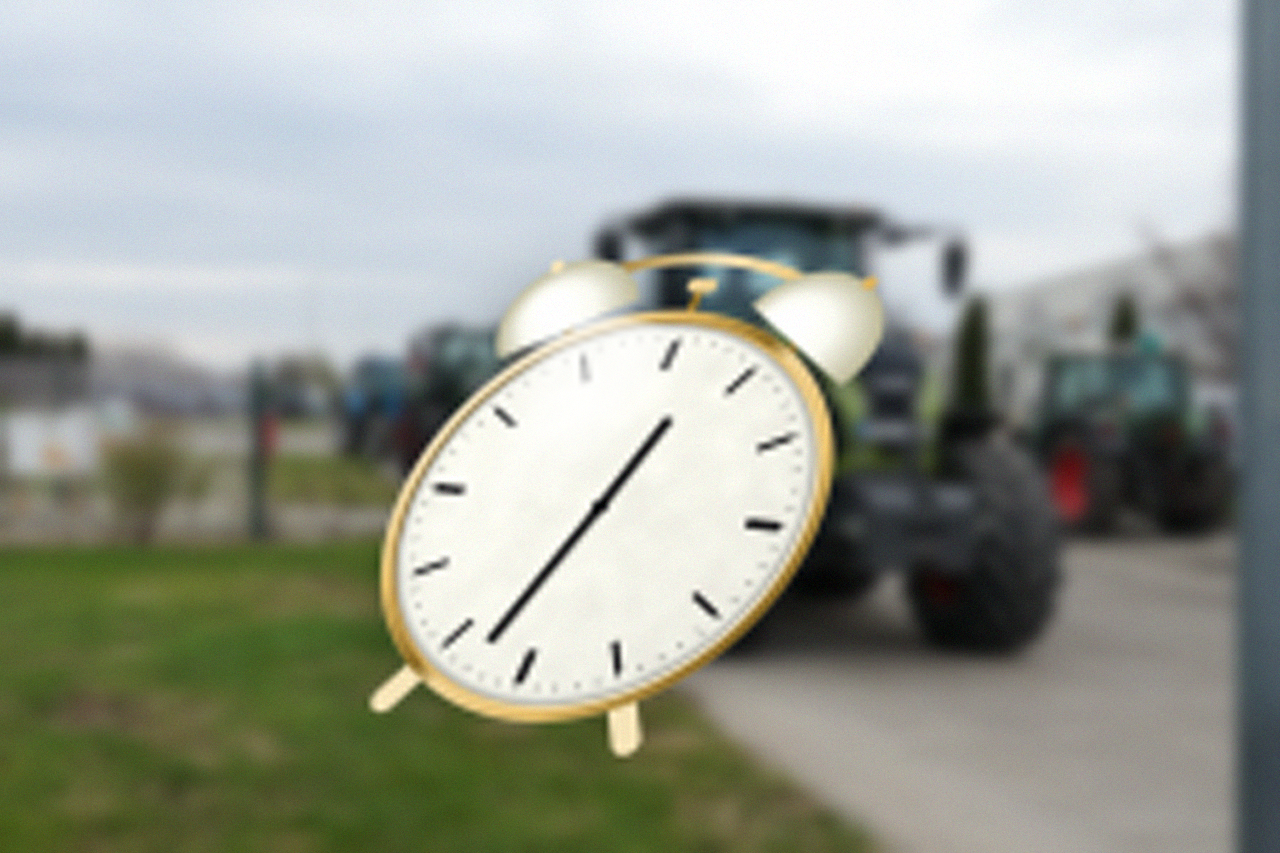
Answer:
h=12 m=33
